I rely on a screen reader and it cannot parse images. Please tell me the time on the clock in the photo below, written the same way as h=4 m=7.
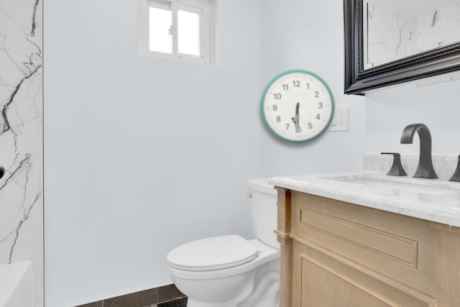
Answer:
h=6 m=31
